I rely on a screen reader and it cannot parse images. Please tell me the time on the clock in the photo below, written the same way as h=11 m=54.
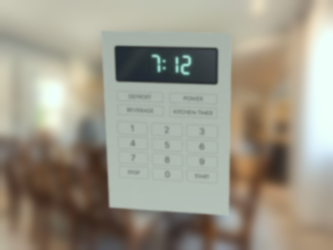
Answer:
h=7 m=12
